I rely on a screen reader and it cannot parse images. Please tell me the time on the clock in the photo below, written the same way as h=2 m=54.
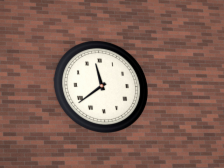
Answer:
h=11 m=39
